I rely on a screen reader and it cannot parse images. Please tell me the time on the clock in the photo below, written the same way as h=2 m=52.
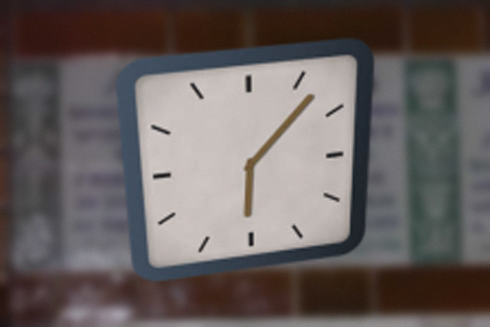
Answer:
h=6 m=7
